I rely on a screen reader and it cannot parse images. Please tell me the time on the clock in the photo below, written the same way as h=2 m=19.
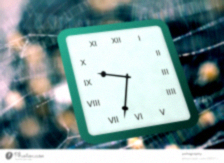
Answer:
h=9 m=33
